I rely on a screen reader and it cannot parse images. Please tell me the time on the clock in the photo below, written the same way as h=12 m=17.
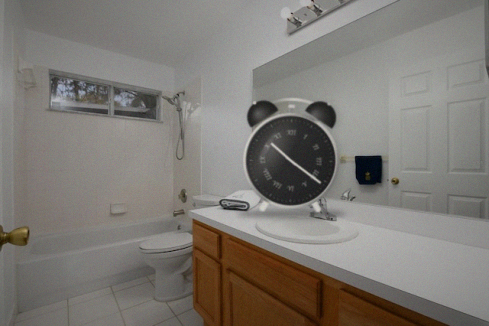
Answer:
h=10 m=21
